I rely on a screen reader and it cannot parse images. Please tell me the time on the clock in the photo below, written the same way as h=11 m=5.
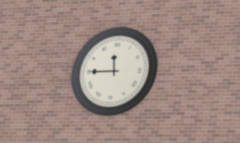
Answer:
h=11 m=45
